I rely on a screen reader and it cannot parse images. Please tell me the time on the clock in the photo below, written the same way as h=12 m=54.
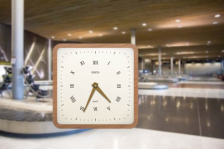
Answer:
h=4 m=34
